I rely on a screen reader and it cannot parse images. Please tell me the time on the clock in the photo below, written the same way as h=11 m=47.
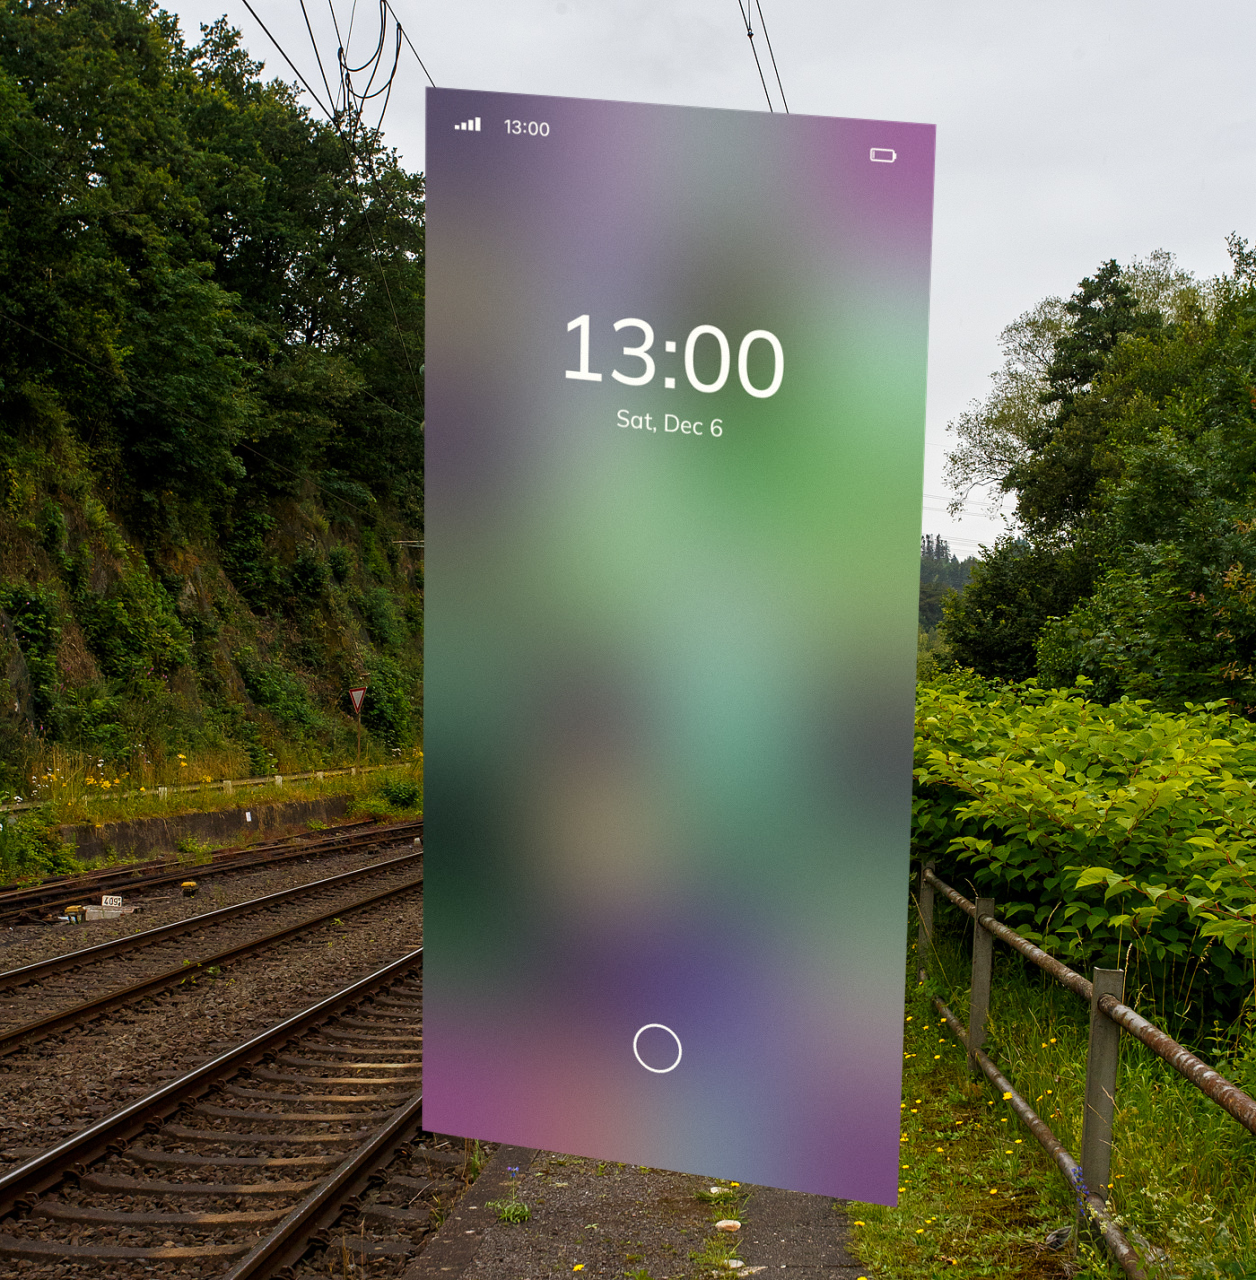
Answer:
h=13 m=0
